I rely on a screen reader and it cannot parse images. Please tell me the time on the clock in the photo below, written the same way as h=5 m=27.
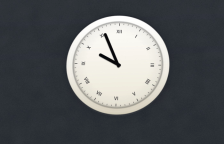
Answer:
h=9 m=56
